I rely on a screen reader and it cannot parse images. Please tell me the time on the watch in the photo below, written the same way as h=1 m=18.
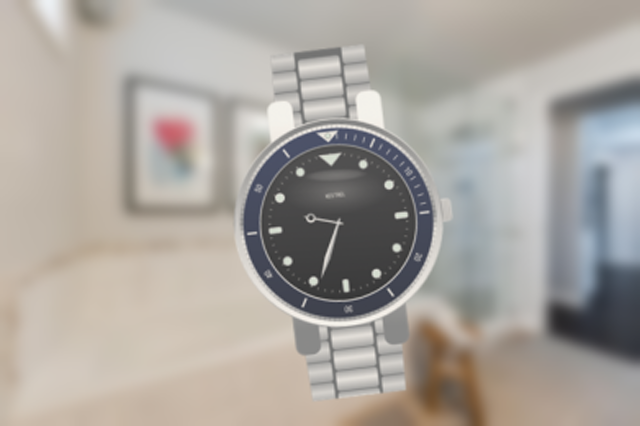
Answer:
h=9 m=34
